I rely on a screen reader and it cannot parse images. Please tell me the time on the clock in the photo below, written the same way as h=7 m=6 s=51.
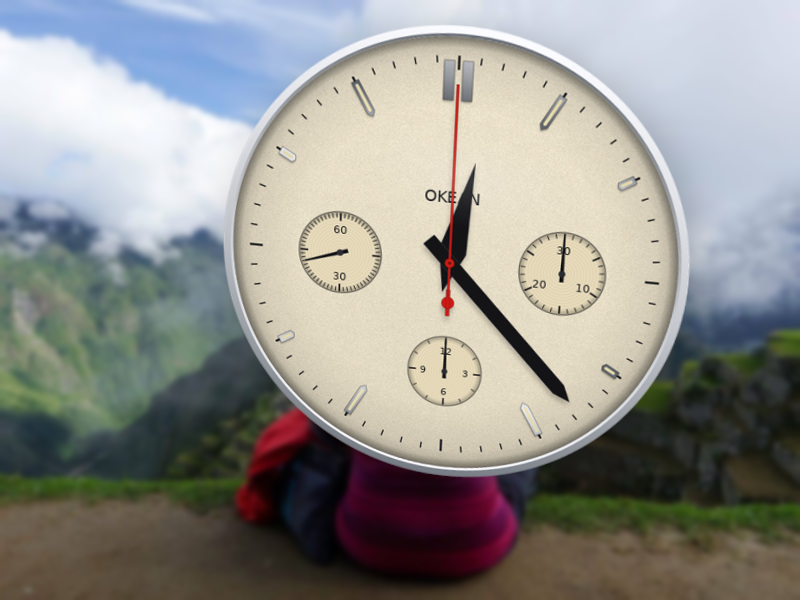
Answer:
h=12 m=22 s=42
